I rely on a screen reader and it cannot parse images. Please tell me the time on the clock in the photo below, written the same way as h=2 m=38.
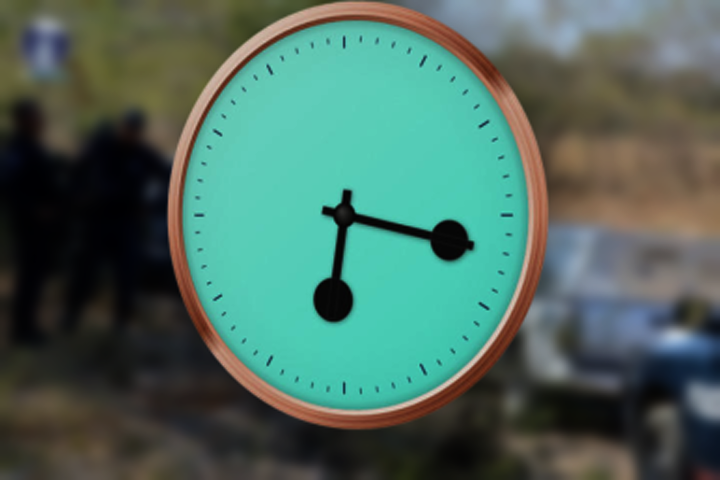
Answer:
h=6 m=17
